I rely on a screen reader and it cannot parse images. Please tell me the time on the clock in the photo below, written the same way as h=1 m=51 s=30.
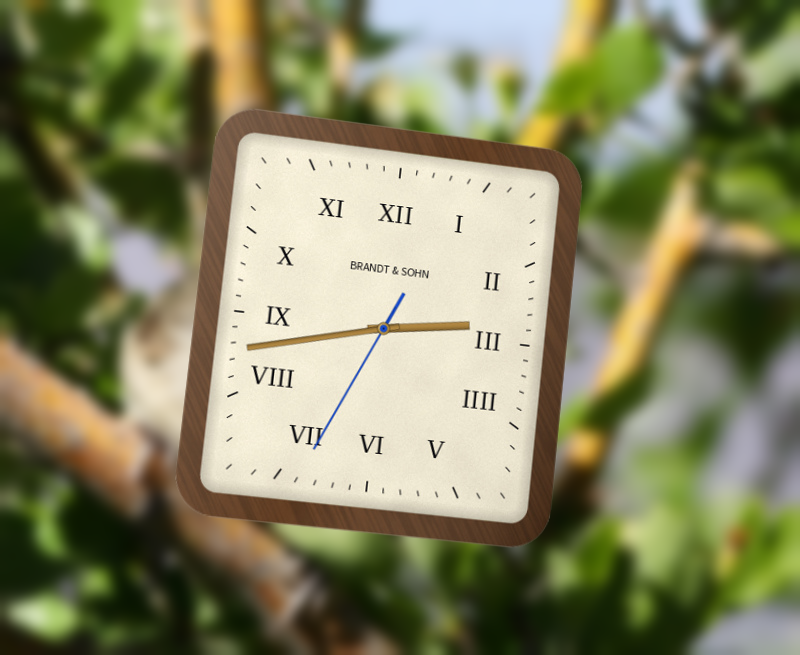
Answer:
h=2 m=42 s=34
